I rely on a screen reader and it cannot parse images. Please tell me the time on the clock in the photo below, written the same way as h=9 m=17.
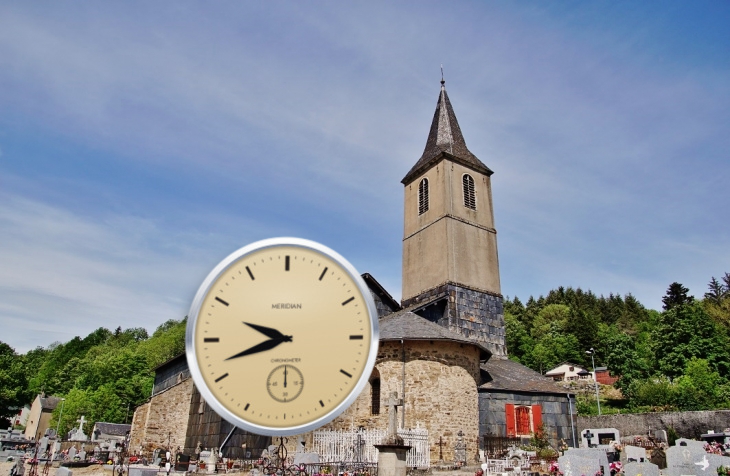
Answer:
h=9 m=42
